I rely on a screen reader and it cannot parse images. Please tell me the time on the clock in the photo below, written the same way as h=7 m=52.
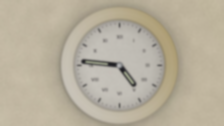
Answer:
h=4 m=46
